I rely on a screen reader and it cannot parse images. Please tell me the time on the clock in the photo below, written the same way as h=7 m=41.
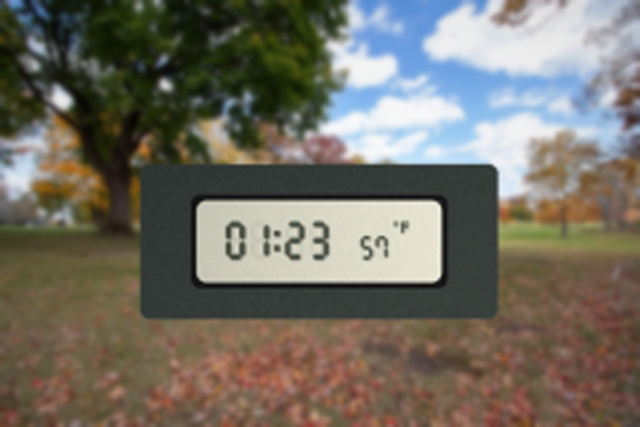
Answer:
h=1 m=23
